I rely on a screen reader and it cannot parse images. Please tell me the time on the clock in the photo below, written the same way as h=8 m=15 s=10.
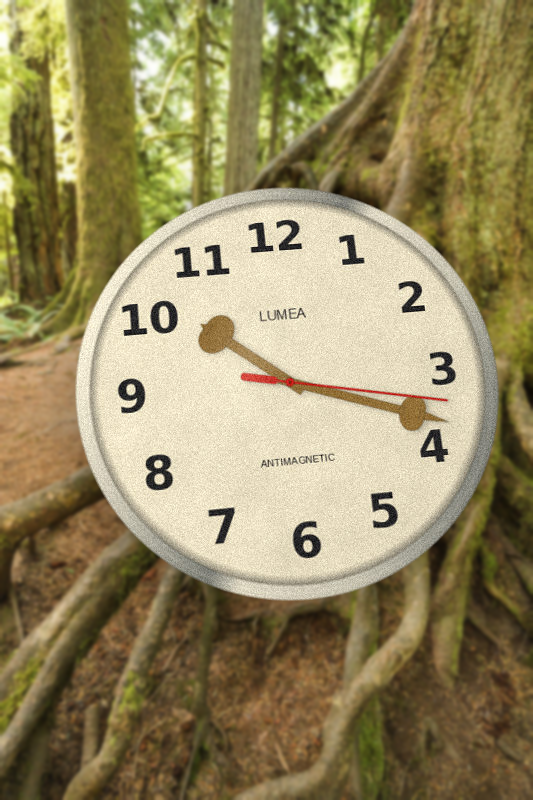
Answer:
h=10 m=18 s=17
